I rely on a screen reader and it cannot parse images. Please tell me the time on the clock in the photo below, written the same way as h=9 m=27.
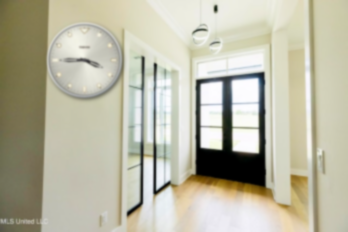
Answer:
h=3 m=45
